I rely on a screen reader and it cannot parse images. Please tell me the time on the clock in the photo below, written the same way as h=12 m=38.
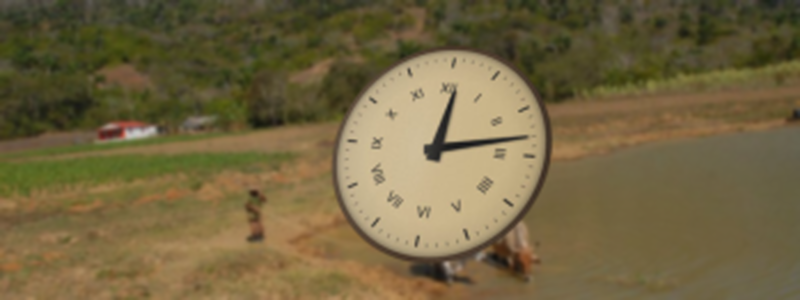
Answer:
h=12 m=13
